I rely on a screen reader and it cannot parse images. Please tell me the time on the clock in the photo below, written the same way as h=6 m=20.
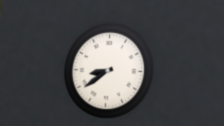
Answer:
h=8 m=39
